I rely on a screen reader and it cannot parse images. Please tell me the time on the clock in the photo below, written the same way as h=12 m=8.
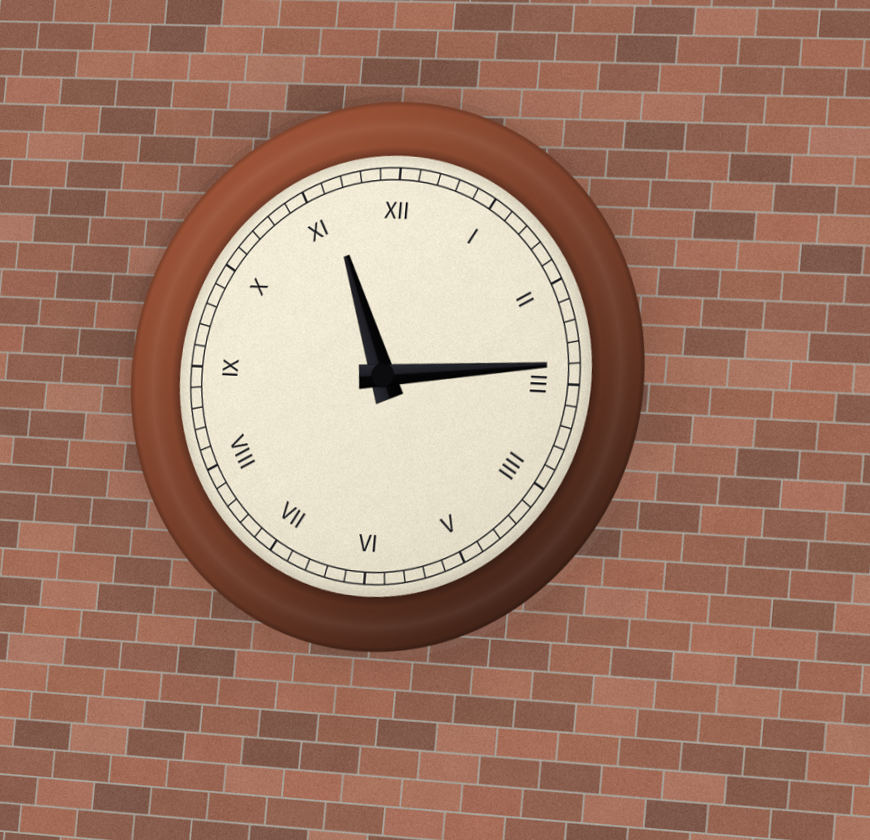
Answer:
h=11 m=14
